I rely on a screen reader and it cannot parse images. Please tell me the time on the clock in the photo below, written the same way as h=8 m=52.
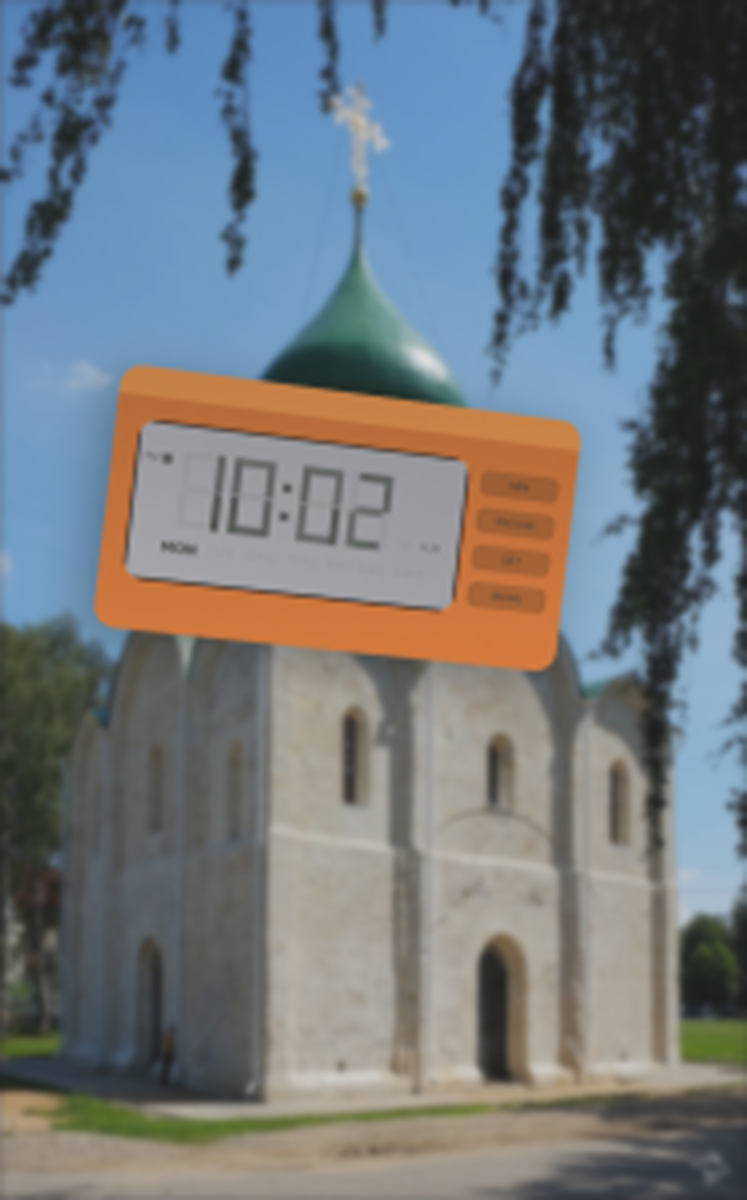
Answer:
h=10 m=2
